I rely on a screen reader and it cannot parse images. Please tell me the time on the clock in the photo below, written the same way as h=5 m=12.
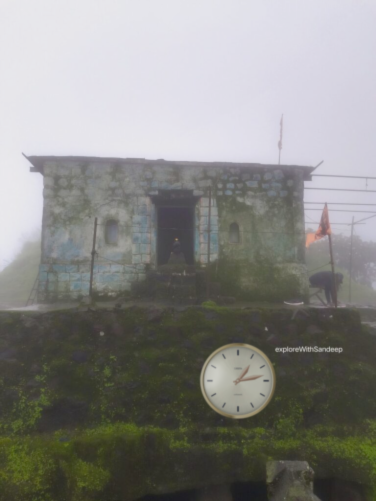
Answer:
h=1 m=13
